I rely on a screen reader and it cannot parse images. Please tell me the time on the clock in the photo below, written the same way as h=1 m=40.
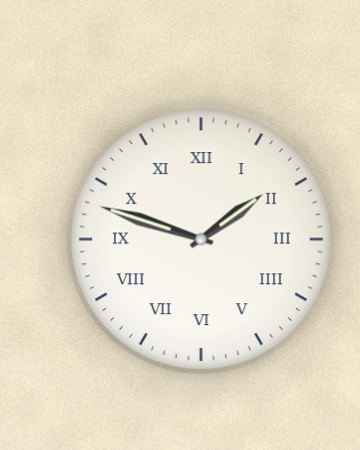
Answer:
h=1 m=48
